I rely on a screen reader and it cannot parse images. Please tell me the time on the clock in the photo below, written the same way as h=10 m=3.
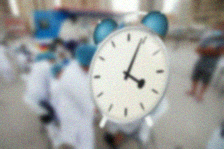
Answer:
h=4 m=4
